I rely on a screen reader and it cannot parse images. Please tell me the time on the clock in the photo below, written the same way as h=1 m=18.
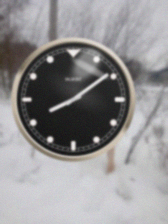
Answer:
h=8 m=9
